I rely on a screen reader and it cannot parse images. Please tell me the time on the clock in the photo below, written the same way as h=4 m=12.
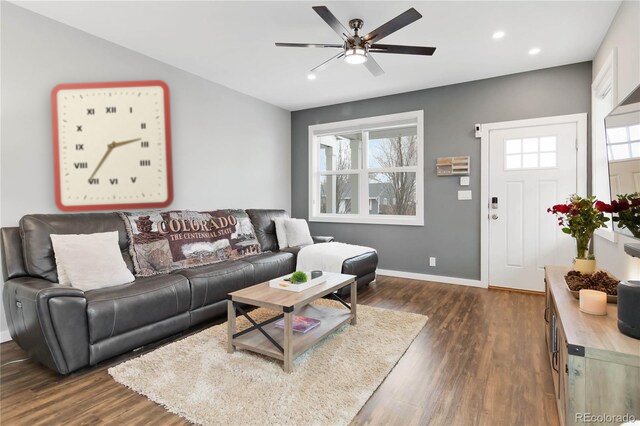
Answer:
h=2 m=36
